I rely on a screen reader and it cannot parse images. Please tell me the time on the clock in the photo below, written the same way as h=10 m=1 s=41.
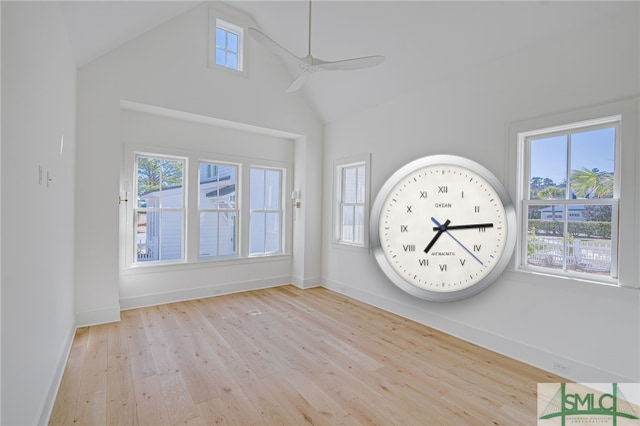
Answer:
h=7 m=14 s=22
